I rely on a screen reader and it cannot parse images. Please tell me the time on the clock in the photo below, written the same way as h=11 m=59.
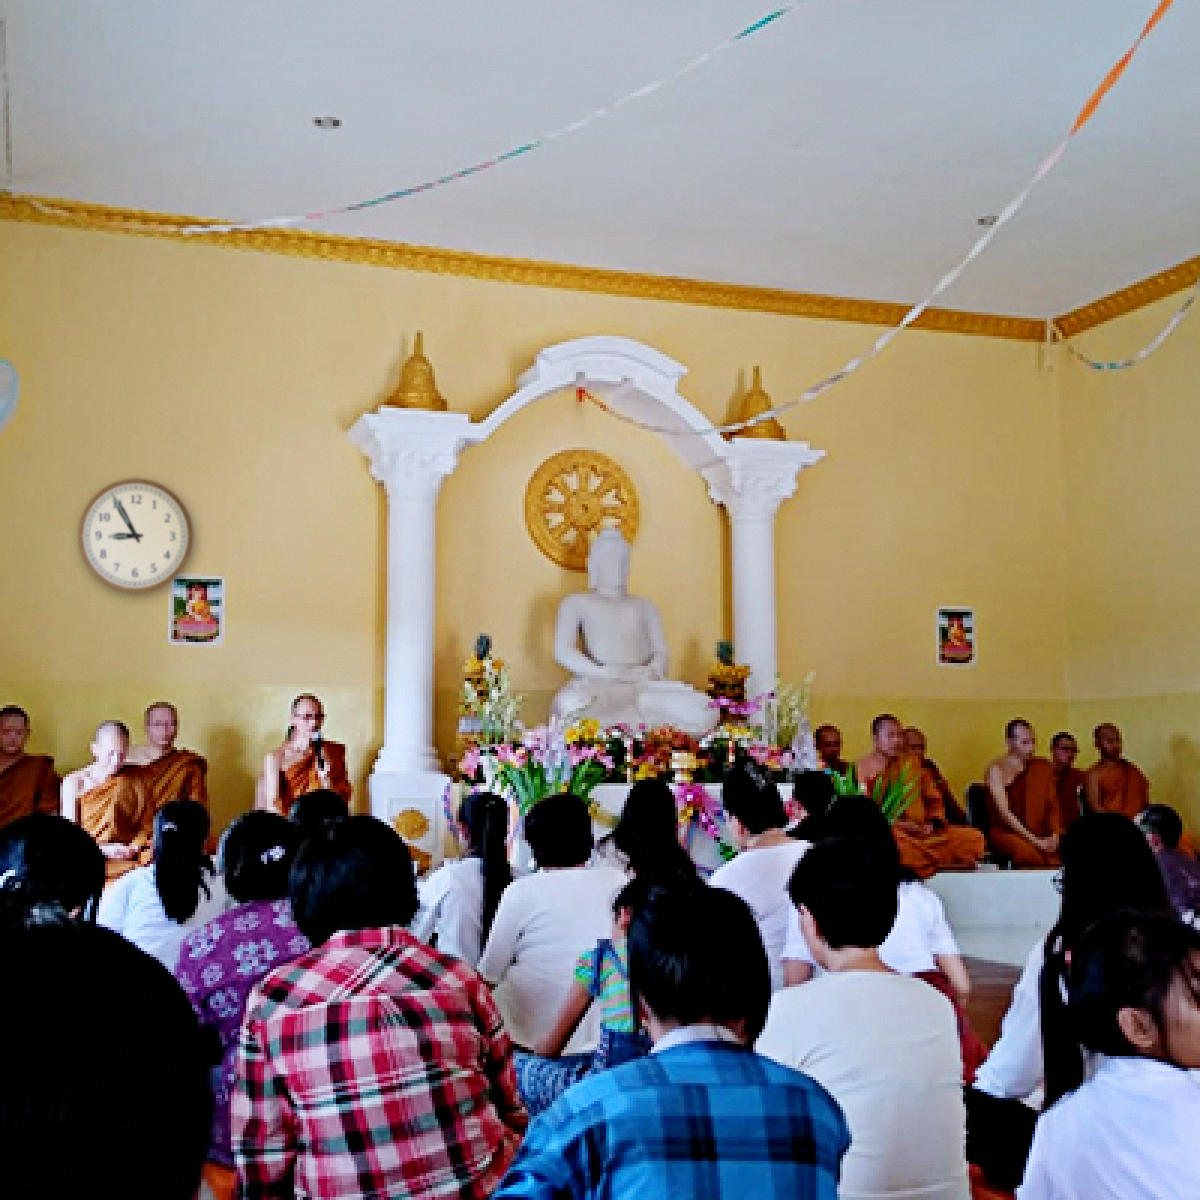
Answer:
h=8 m=55
